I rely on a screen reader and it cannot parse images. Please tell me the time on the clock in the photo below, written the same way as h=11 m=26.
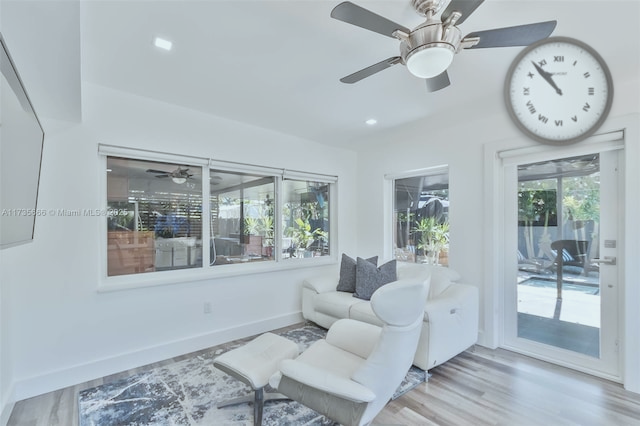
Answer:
h=10 m=53
